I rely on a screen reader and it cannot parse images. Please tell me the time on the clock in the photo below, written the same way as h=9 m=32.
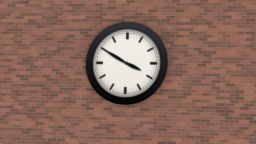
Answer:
h=3 m=50
